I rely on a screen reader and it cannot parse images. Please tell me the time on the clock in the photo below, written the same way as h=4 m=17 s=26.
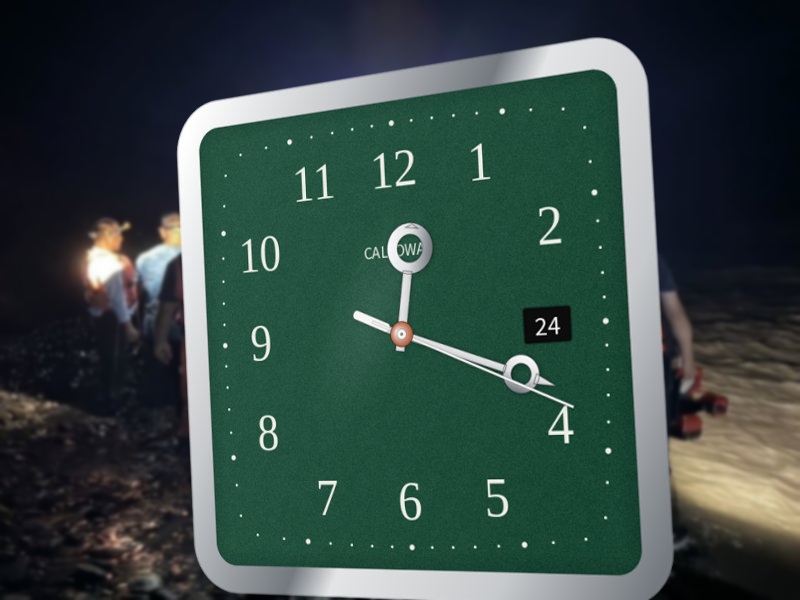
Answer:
h=12 m=18 s=19
